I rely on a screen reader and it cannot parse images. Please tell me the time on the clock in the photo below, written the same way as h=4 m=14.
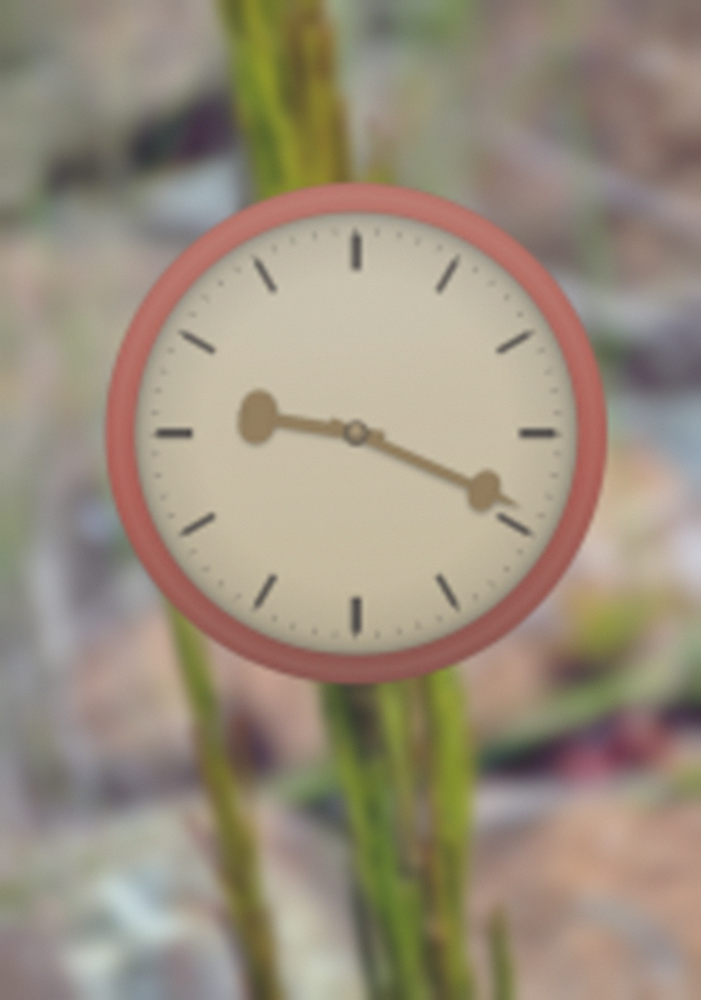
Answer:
h=9 m=19
